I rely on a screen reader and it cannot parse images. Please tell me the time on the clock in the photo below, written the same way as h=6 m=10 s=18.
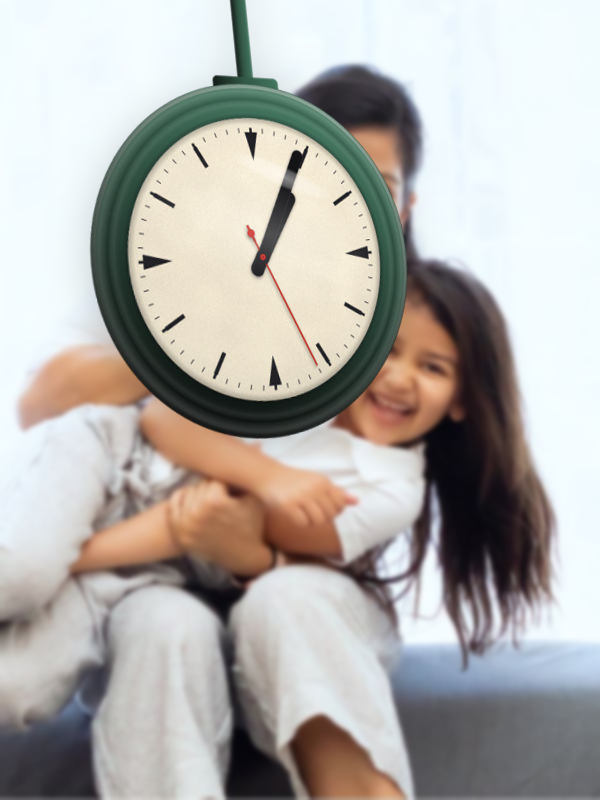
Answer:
h=1 m=4 s=26
